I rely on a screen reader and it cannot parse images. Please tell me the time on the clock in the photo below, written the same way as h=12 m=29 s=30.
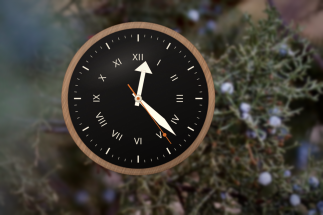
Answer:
h=12 m=22 s=24
